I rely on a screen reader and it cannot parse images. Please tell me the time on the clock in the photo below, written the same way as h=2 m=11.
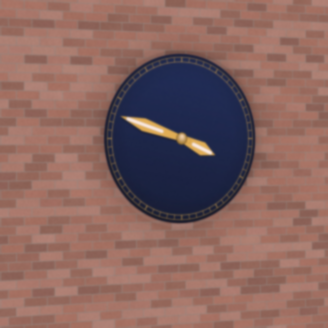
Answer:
h=3 m=48
